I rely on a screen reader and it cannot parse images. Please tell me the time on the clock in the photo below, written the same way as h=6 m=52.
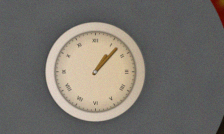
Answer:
h=1 m=7
